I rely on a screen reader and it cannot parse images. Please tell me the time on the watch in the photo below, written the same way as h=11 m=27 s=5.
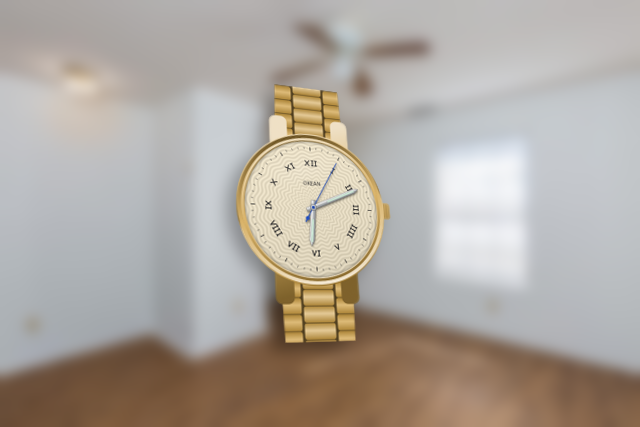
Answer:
h=6 m=11 s=5
